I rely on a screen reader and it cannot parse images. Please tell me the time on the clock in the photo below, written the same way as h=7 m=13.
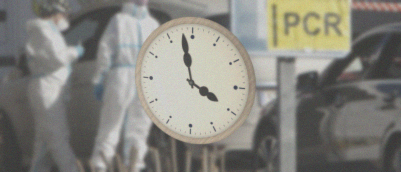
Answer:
h=3 m=58
